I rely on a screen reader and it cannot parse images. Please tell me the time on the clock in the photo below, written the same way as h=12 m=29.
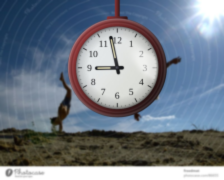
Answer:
h=8 m=58
